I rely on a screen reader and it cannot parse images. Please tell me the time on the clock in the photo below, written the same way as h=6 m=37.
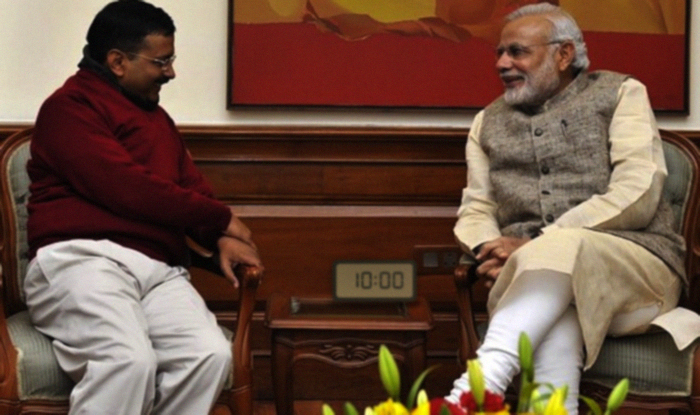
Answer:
h=10 m=0
